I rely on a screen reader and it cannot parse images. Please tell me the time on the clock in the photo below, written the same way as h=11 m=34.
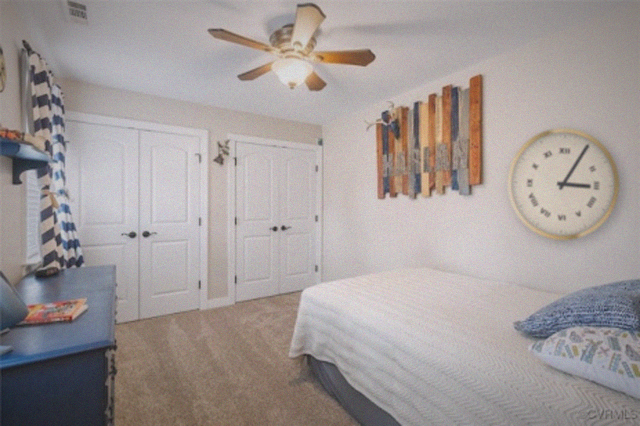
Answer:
h=3 m=5
